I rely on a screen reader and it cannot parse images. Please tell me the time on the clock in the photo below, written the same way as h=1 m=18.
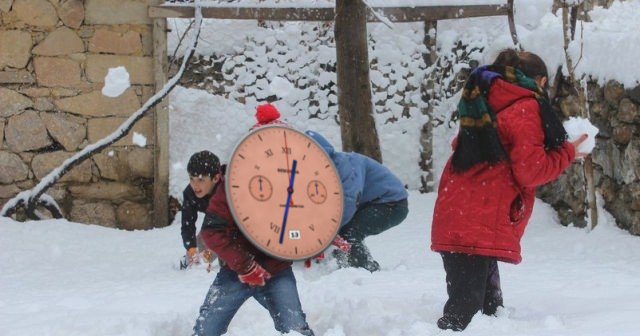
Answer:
h=12 m=33
